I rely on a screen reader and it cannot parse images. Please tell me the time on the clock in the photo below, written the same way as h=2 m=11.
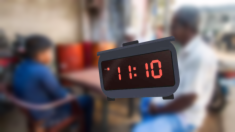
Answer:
h=11 m=10
